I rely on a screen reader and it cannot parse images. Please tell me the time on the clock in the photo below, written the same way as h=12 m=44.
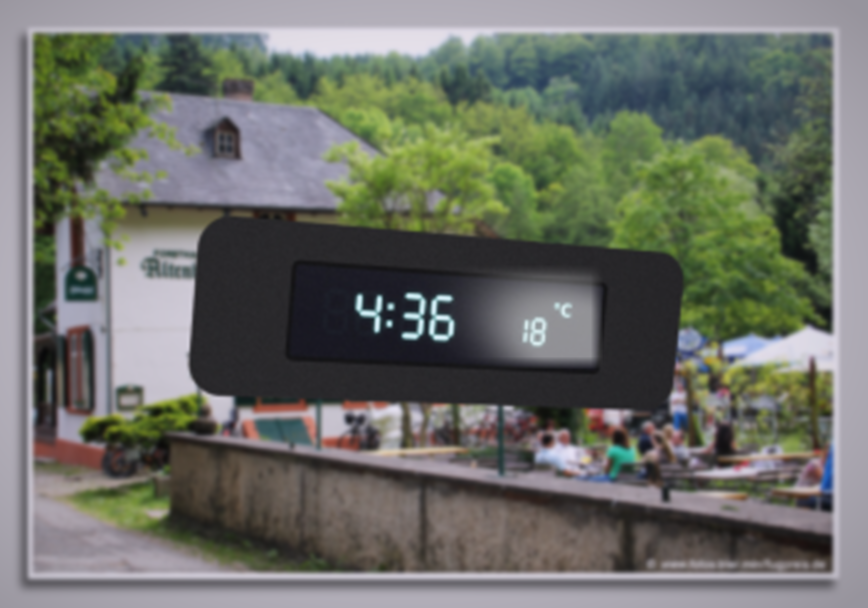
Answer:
h=4 m=36
